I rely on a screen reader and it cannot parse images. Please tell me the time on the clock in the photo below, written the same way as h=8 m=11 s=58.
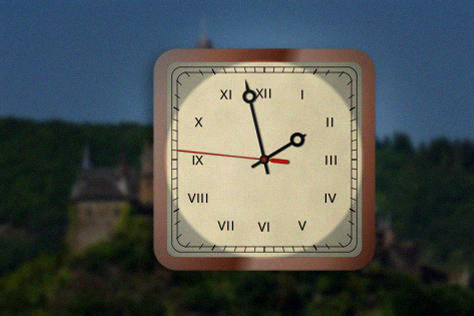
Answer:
h=1 m=57 s=46
